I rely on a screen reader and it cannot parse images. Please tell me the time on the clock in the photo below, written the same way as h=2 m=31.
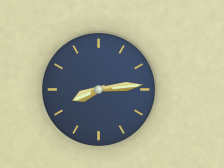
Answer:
h=8 m=14
